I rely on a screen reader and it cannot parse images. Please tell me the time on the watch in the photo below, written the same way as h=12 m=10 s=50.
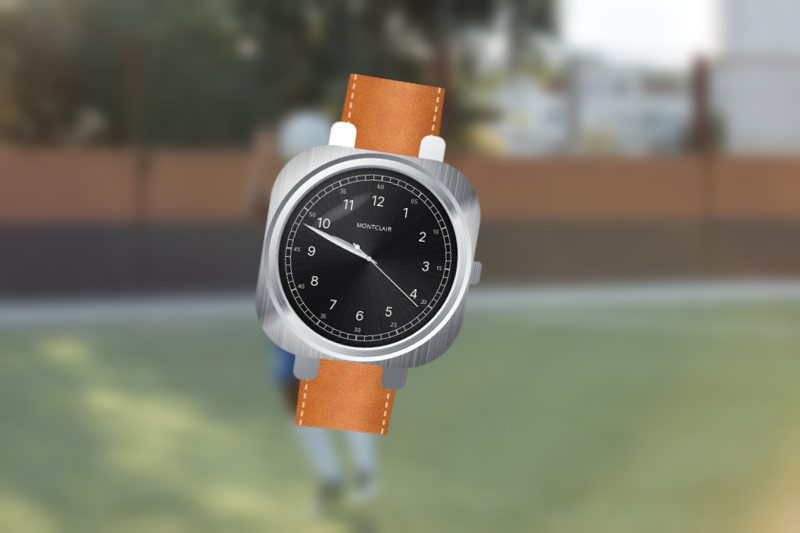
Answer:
h=9 m=48 s=21
